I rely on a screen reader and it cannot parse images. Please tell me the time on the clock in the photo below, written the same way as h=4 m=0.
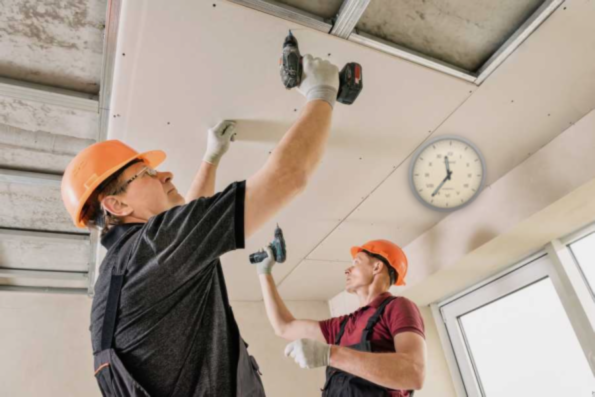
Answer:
h=11 m=36
